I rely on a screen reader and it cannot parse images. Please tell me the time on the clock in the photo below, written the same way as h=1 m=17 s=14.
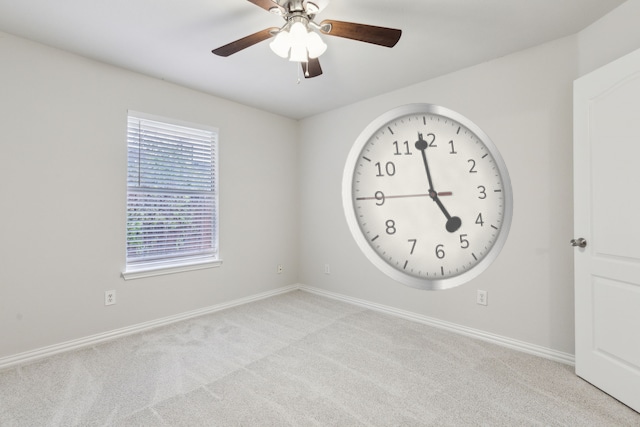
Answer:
h=4 m=58 s=45
